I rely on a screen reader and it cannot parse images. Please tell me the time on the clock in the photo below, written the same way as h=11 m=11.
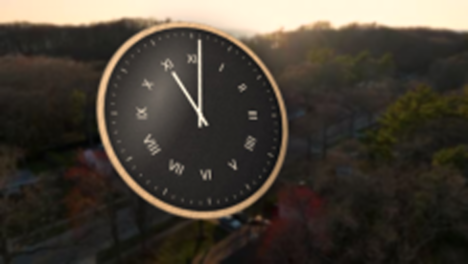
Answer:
h=11 m=1
